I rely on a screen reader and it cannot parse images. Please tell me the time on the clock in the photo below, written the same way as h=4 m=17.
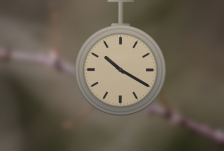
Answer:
h=10 m=20
